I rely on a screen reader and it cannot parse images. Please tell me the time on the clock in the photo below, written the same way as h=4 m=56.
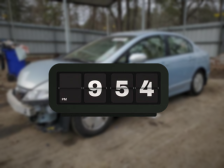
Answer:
h=9 m=54
